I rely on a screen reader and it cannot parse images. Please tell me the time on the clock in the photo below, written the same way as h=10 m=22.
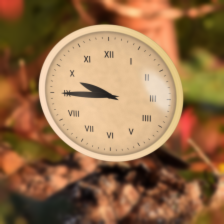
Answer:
h=9 m=45
